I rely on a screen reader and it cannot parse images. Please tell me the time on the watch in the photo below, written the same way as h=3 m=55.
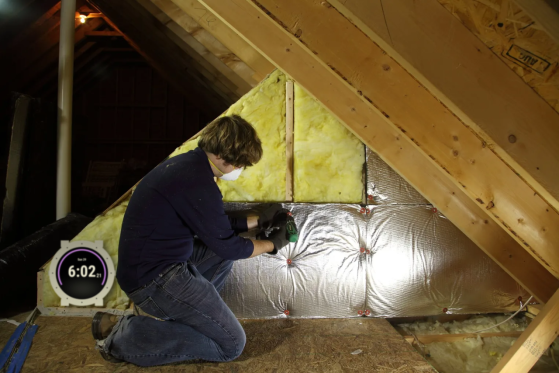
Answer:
h=6 m=2
